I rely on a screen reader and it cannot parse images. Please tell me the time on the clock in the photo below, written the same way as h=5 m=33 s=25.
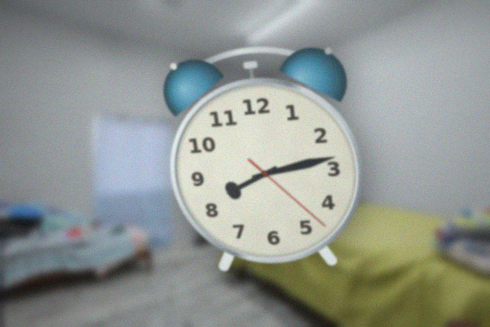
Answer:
h=8 m=13 s=23
